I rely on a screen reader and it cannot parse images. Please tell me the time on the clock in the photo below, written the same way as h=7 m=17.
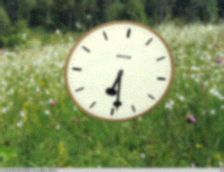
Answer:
h=6 m=29
